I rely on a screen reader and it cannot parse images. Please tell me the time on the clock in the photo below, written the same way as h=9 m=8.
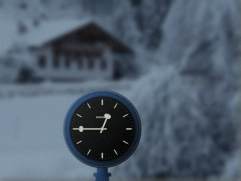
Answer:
h=12 m=45
